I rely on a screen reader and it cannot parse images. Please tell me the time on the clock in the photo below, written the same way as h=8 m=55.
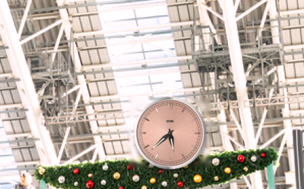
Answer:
h=5 m=38
